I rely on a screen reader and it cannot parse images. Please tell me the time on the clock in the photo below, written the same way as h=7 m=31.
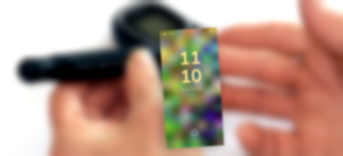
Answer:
h=11 m=10
